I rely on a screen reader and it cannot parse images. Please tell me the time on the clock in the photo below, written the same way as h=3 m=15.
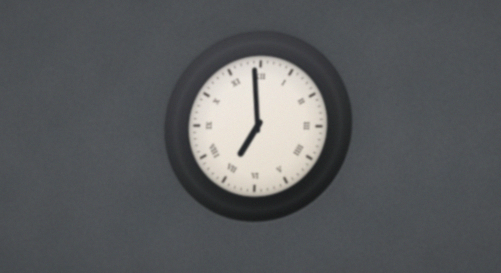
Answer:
h=6 m=59
